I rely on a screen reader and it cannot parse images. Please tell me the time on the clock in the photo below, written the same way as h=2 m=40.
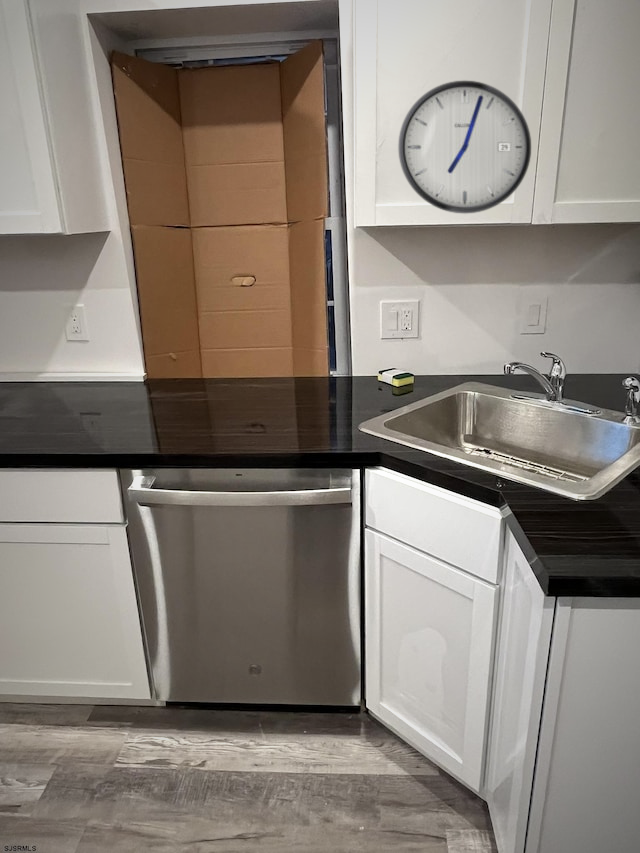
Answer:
h=7 m=3
